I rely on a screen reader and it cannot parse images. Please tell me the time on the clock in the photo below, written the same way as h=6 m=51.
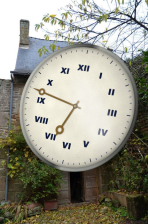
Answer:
h=6 m=47
